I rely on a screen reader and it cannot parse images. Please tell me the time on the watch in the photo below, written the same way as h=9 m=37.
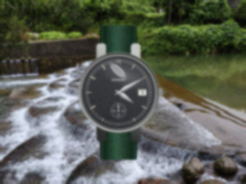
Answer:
h=4 m=10
